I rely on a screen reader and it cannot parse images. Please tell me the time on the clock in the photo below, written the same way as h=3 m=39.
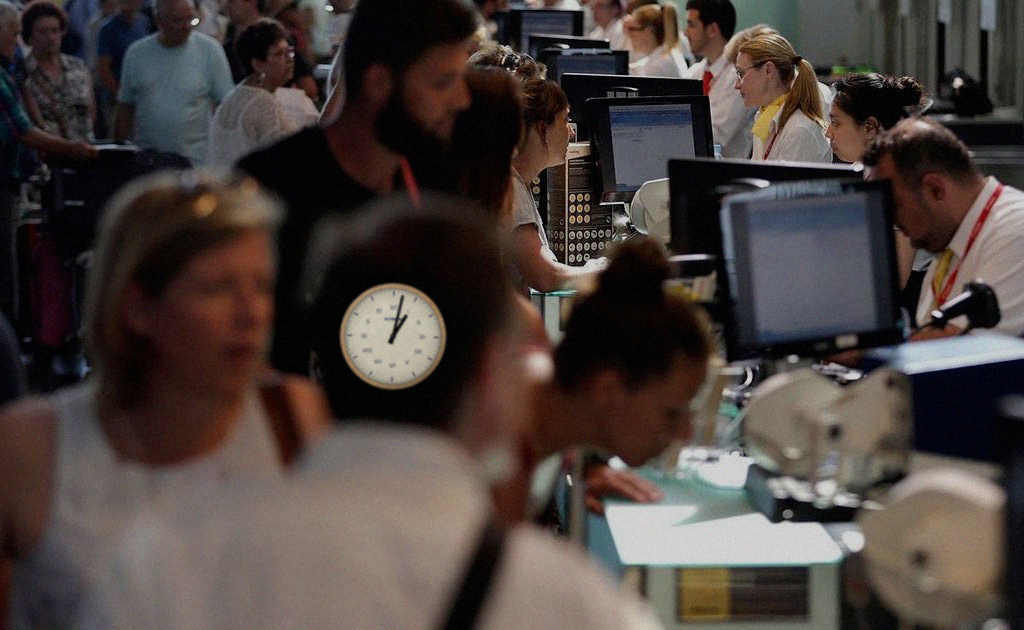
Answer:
h=1 m=2
